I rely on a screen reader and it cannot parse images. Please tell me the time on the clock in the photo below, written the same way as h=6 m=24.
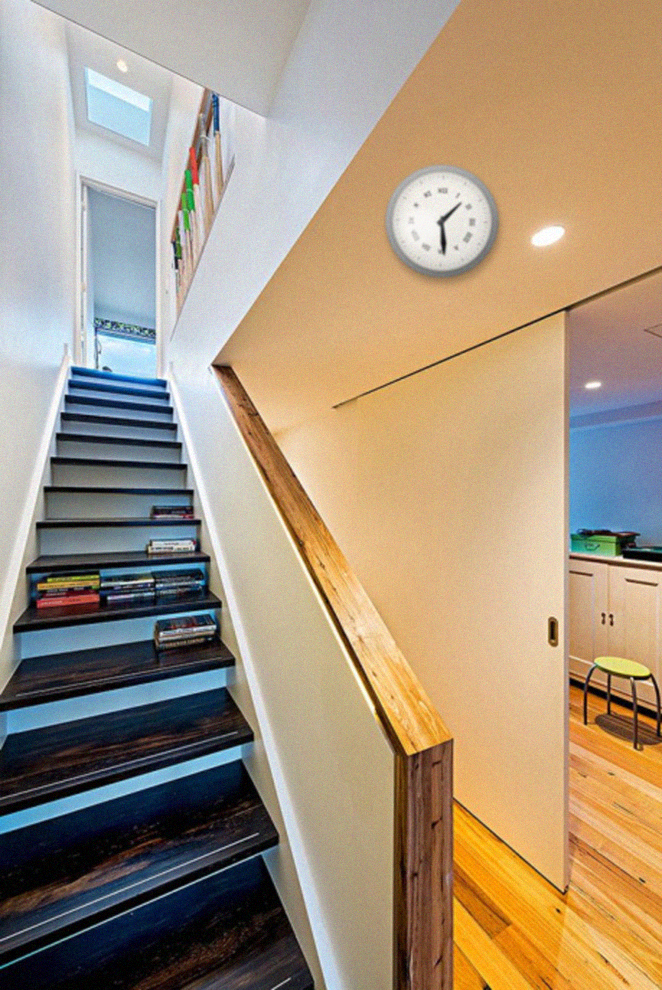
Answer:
h=1 m=29
